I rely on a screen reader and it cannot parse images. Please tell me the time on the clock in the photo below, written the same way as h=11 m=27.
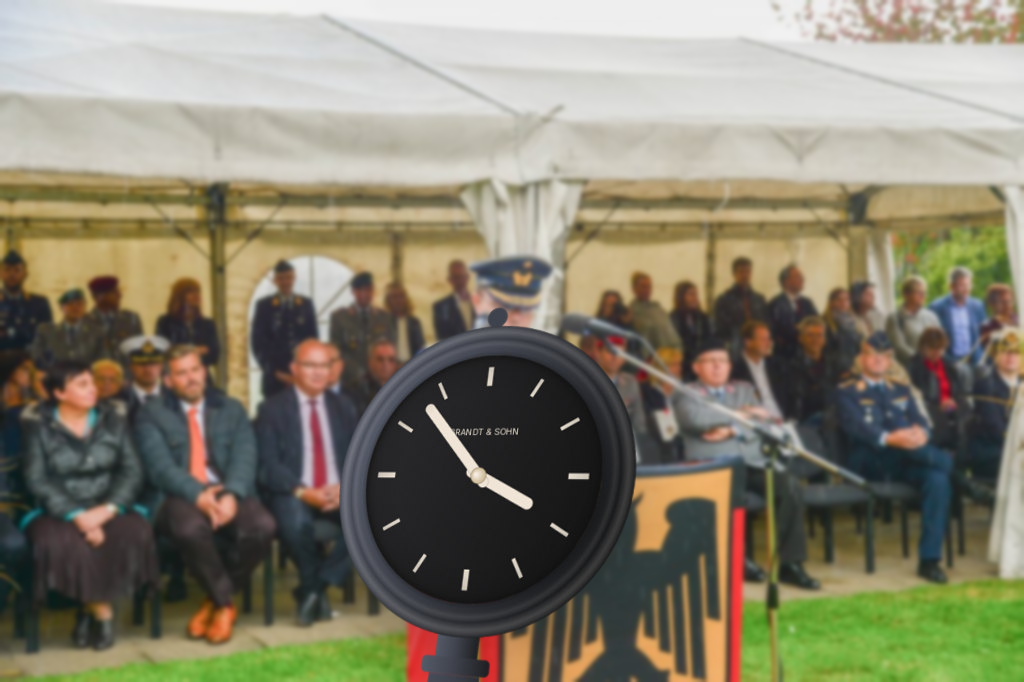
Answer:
h=3 m=53
